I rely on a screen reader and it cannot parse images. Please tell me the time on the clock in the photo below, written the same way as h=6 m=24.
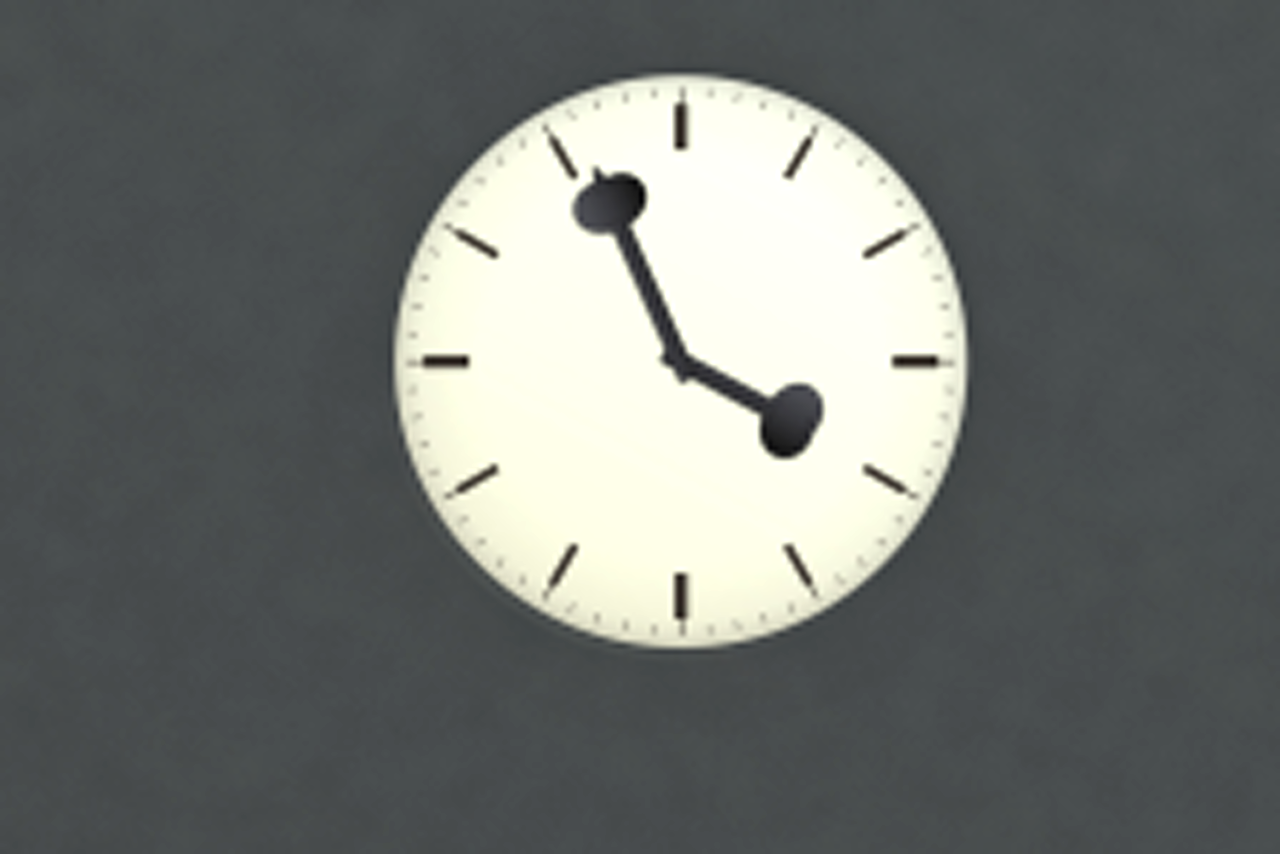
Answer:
h=3 m=56
